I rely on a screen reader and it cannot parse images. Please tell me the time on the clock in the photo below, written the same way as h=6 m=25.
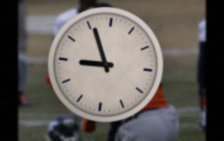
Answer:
h=8 m=56
